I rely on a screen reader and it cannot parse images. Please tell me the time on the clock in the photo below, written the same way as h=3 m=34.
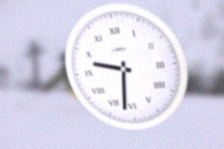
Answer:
h=9 m=32
